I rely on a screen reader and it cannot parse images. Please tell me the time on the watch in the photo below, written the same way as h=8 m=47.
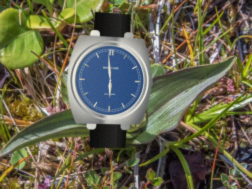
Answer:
h=5 m=59
